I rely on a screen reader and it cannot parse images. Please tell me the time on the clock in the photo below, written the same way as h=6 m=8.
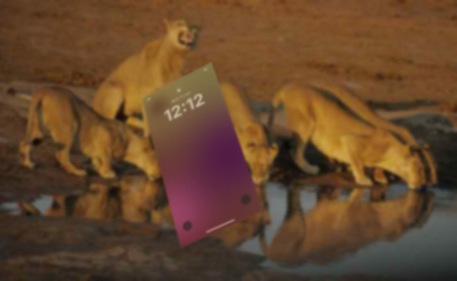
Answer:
h=12 m=12
